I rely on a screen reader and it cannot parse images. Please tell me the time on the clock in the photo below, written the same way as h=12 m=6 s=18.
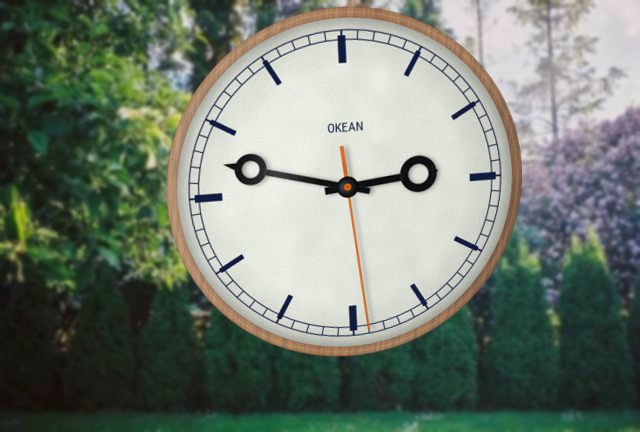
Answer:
h=2 m=47 s=29
